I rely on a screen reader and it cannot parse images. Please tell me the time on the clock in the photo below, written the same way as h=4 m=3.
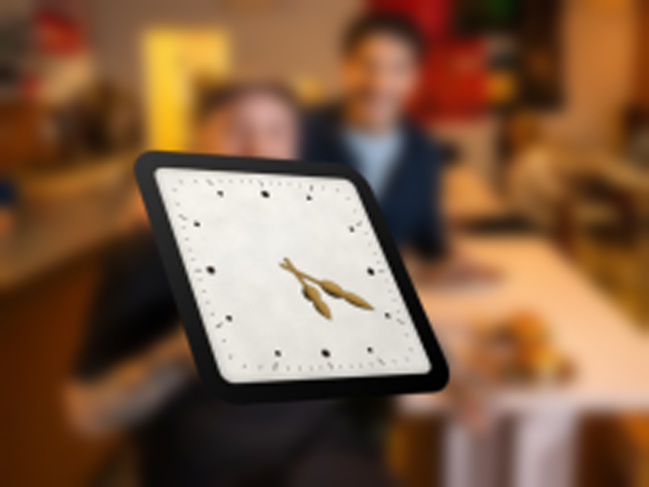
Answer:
h=5 m=20
